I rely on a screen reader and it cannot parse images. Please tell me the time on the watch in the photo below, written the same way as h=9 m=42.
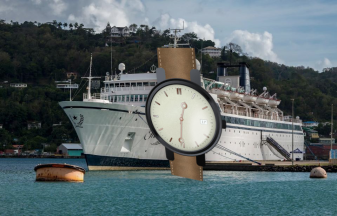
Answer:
h=12 m=31
